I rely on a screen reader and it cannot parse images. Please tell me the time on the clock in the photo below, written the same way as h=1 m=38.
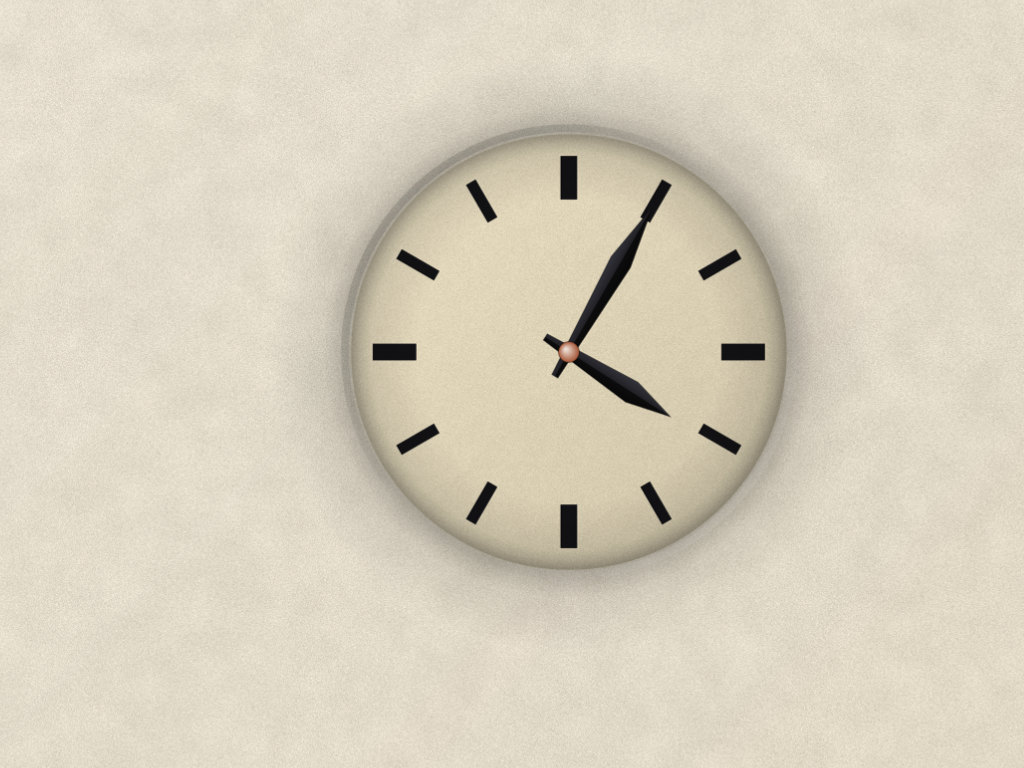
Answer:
h=4 m=5
